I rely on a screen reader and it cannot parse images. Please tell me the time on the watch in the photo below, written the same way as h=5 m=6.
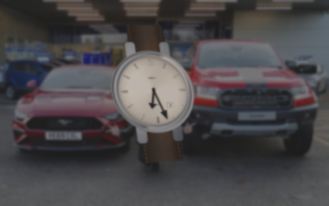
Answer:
h=6 m=27
